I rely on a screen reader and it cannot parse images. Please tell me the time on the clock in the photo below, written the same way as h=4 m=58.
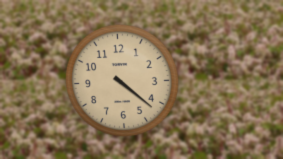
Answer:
h=4 m=22
